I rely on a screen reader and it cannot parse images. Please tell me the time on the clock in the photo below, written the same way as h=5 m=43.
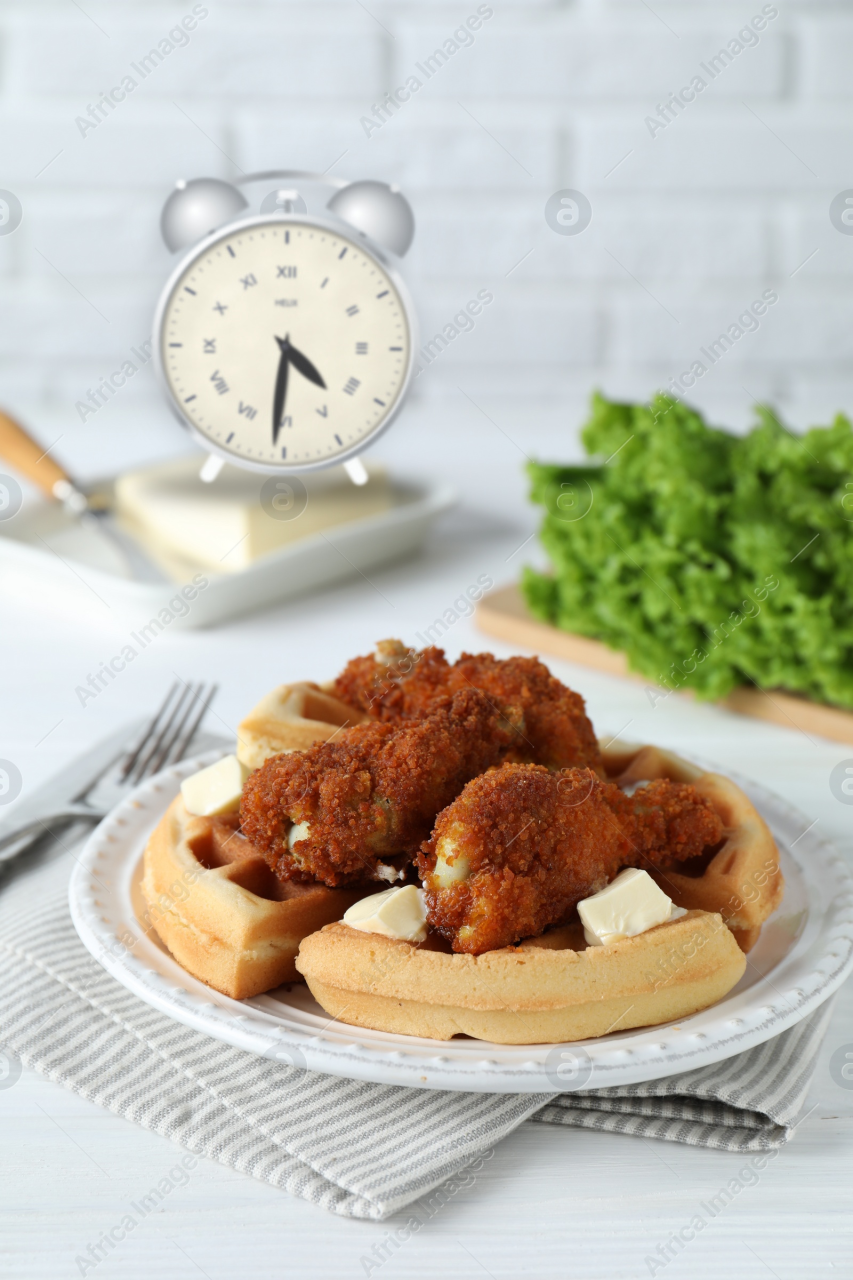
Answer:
h=4 m=31
